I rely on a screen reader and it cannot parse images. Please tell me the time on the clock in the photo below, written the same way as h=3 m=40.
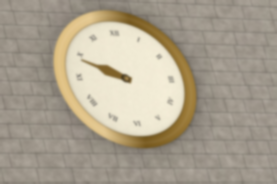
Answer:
h=9 m=49
